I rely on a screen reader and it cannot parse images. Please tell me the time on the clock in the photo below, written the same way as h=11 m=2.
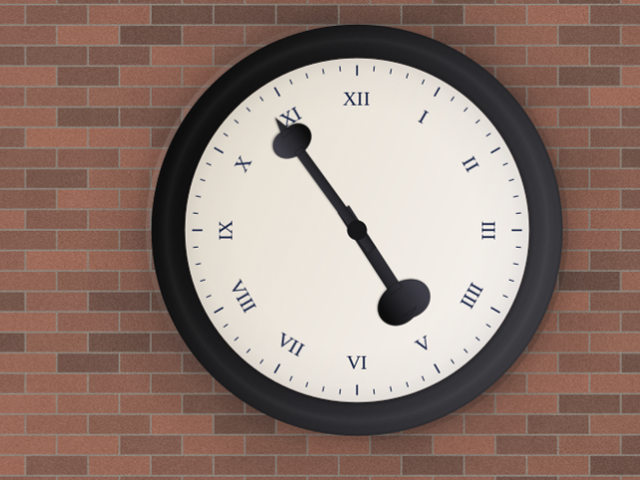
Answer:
h=4 m=54
